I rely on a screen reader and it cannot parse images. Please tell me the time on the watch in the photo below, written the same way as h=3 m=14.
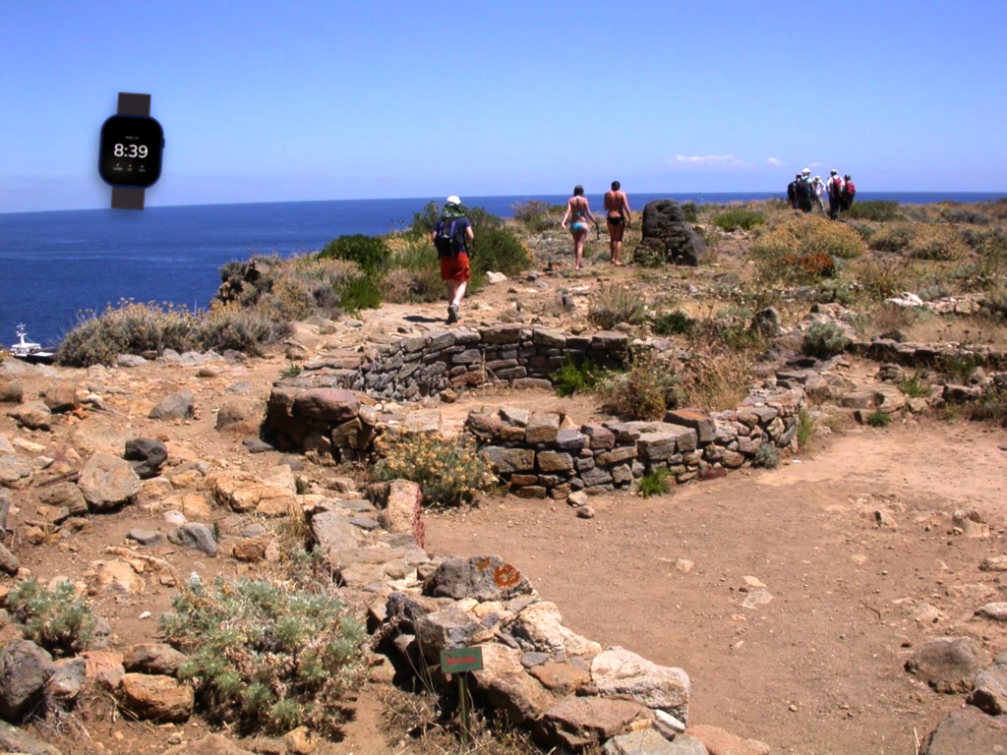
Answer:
h=8 m=39
